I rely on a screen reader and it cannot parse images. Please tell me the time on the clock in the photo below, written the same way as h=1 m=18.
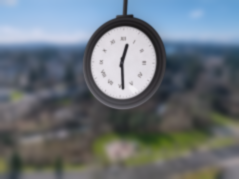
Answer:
h=12 m=29
